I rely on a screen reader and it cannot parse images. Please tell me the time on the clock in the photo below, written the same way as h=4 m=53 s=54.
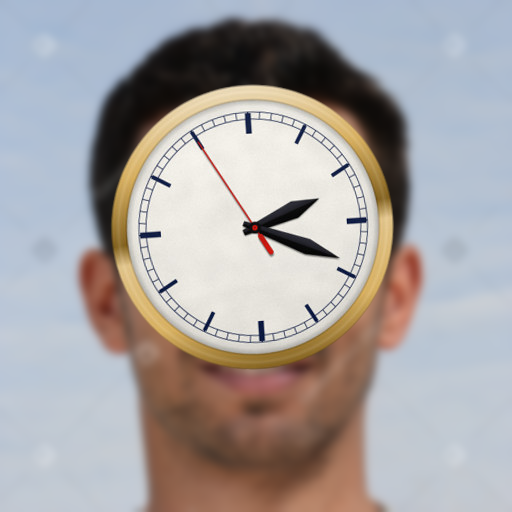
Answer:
h=2 m=18 s=55
